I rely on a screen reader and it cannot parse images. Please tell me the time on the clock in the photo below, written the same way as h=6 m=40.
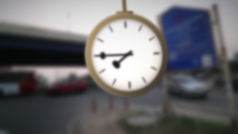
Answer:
h=7 m=45
